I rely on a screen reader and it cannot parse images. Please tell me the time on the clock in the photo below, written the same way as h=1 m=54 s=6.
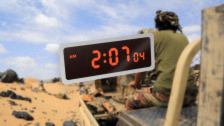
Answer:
h=2 m=7 s=4
